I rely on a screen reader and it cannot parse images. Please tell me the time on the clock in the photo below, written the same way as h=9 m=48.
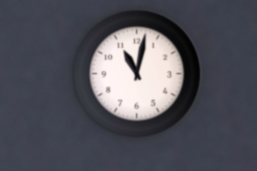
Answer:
h=11 m=2
